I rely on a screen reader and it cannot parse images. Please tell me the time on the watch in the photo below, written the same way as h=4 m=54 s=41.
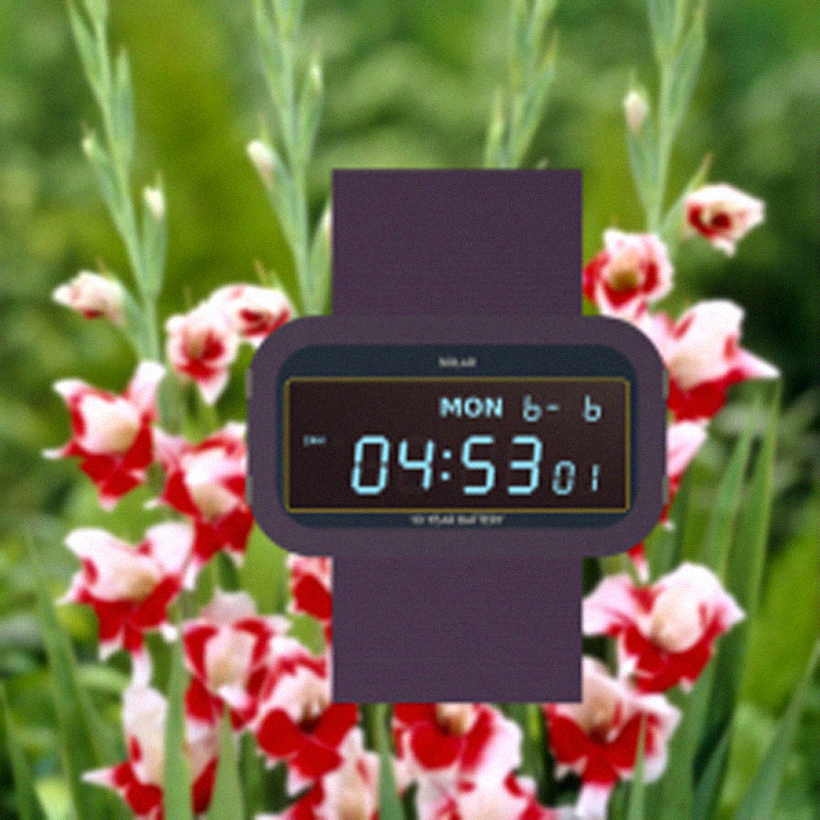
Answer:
h=4 m=53 s=1
